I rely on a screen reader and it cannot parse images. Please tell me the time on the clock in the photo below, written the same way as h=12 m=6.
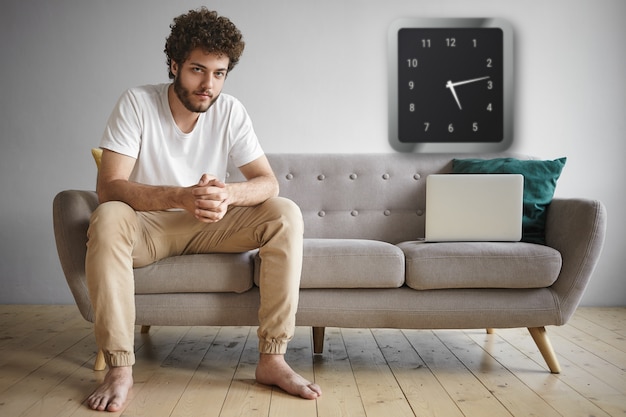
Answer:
h=5 m=13
